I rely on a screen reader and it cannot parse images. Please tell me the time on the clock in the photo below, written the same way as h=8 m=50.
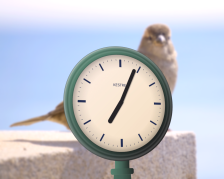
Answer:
h=7 m=4
